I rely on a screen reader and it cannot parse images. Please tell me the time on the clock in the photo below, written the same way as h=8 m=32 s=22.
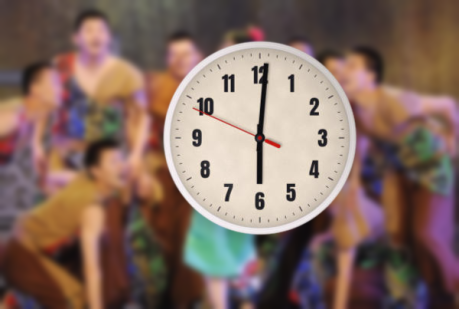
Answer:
h=6 m=0 s=49
